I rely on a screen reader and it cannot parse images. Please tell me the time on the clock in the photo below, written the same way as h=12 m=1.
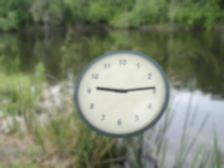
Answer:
h=9 m=14
